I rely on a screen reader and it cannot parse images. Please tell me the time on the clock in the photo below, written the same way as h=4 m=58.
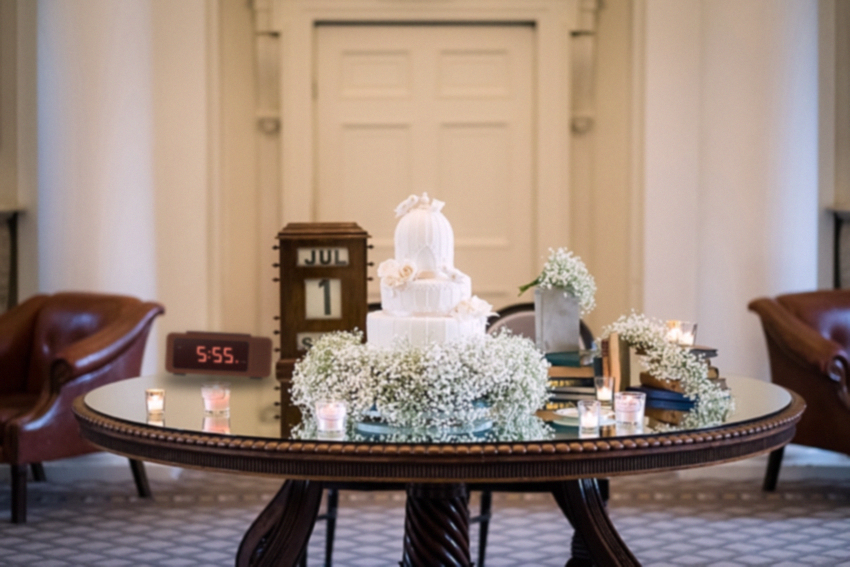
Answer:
h=5 m=55
